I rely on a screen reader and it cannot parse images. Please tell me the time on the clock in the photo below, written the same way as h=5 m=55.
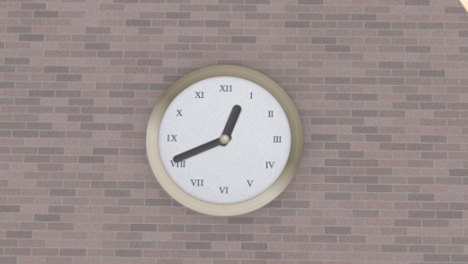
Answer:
h=12 m=41
